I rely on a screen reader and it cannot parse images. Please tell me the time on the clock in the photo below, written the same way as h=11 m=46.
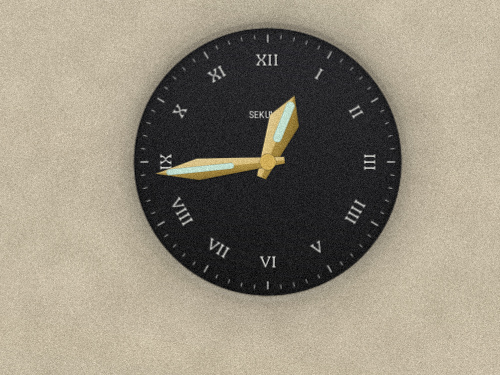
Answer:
h=12 m=44
